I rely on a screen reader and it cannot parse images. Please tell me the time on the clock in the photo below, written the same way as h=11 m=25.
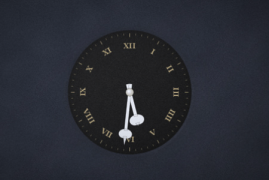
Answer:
h=5 m=31
